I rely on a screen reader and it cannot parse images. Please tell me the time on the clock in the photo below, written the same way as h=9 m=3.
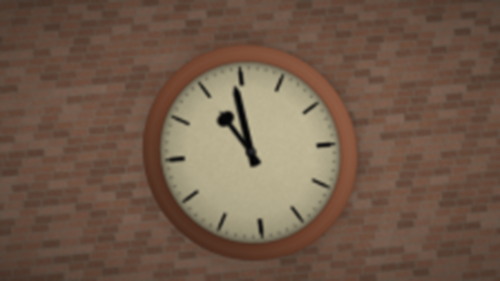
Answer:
h=10 m=59
